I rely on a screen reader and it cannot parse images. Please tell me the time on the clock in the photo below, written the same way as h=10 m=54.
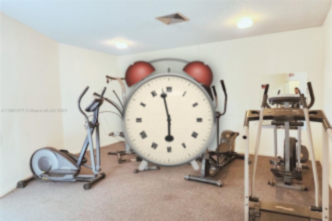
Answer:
h=5 m=58
